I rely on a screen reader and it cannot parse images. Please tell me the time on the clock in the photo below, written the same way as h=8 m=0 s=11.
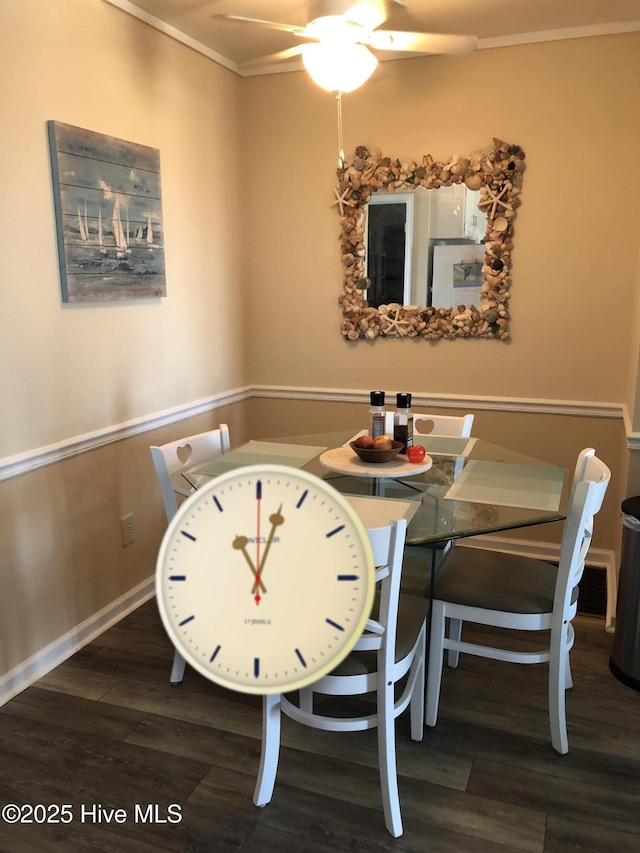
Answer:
h=11 m=3 s=0
